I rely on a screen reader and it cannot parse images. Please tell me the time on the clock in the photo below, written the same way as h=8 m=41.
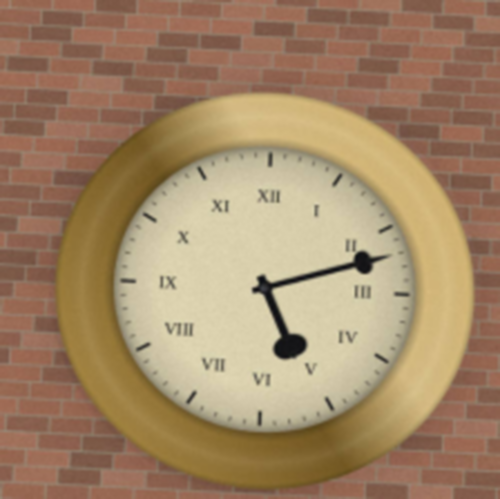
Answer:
h=5 m=12
